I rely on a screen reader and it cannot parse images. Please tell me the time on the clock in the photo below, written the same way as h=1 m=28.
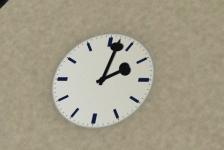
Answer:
h=2 m=2
